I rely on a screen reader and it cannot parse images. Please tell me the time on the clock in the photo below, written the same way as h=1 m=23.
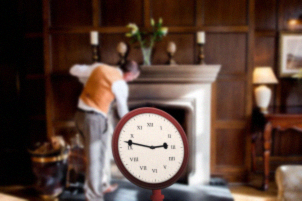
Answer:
h=2 m=47
